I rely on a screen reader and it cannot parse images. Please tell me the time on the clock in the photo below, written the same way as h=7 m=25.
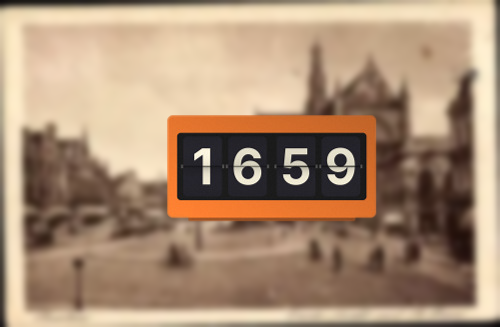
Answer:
h=16 m=59
